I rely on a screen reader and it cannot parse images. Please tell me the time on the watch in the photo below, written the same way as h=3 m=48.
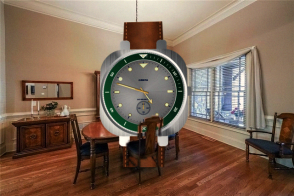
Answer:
h=4 m=48
